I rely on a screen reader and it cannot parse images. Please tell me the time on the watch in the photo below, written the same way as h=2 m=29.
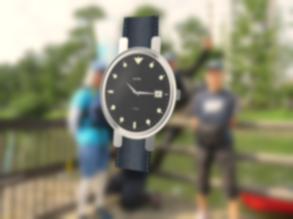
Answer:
h=10 m=15
